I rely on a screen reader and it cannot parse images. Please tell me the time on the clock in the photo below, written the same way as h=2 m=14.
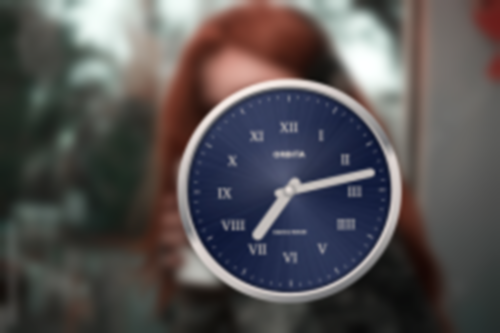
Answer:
h=7 m=13
